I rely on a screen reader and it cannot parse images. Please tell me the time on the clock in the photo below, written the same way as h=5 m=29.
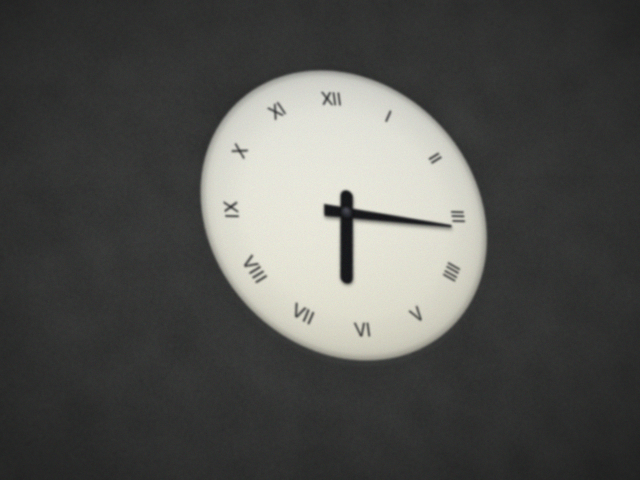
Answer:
h=6 m=16
